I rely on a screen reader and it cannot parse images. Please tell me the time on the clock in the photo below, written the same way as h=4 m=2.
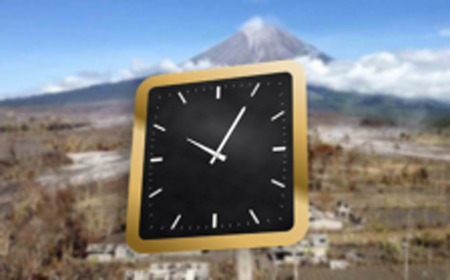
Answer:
h=10 m=5
